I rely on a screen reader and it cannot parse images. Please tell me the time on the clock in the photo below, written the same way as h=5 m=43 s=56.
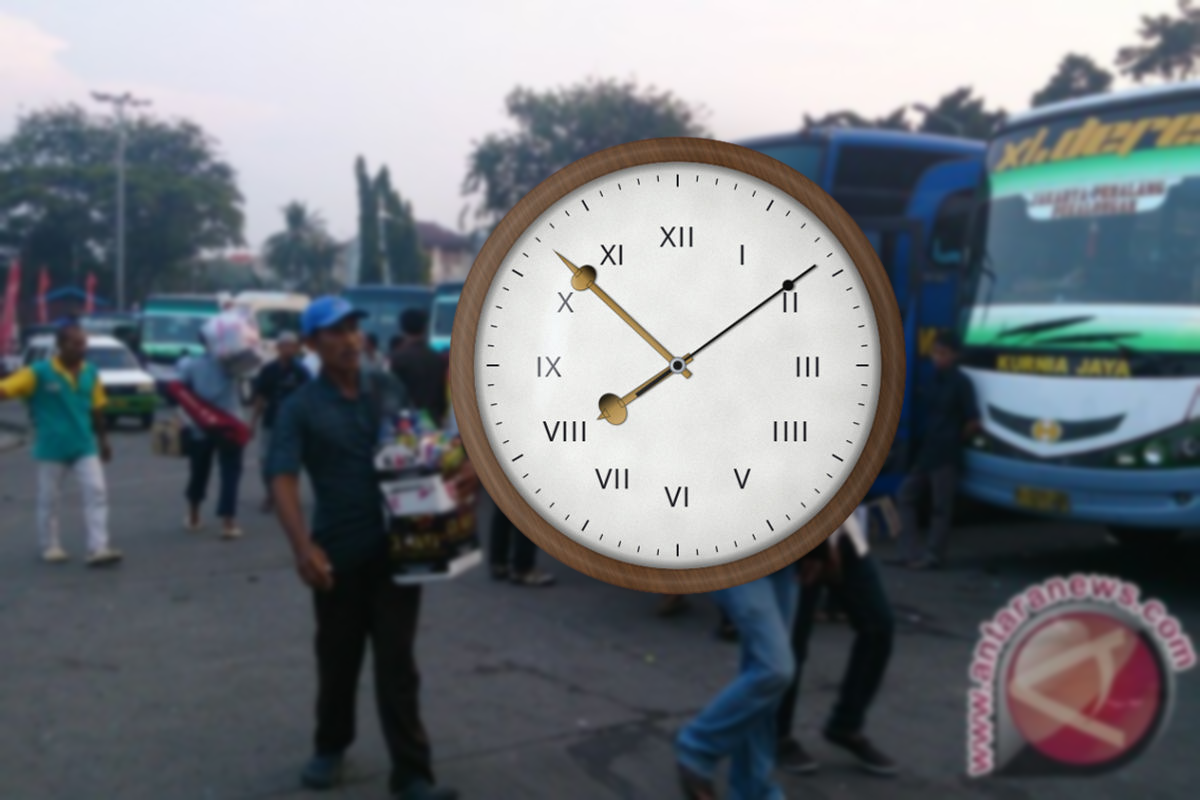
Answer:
h=7 m=52 s=9
